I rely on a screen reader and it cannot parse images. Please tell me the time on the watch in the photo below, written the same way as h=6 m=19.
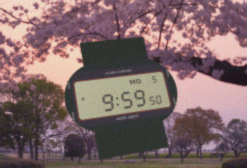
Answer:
h=9 m=59
